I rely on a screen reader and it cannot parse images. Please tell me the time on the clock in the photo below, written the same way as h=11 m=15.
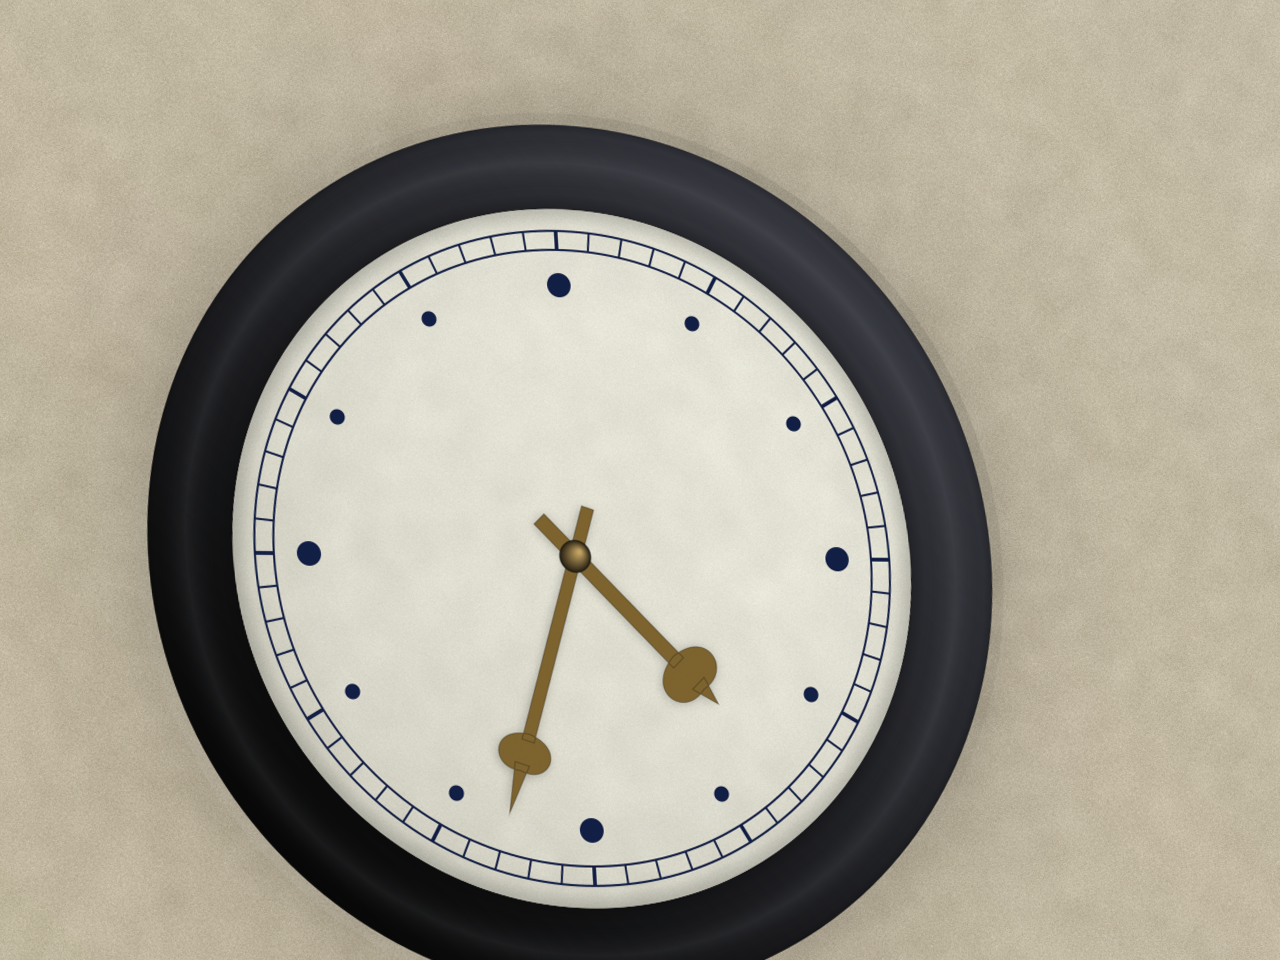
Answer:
h=4 m=33
